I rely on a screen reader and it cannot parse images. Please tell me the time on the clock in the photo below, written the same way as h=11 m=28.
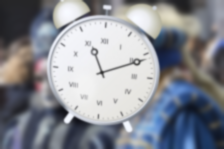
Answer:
h=11 m=11
